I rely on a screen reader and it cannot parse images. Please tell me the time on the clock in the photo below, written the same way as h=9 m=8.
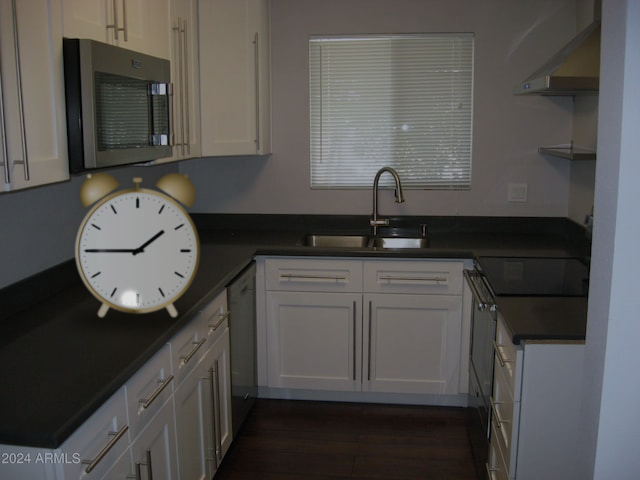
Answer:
h=1 m=45
